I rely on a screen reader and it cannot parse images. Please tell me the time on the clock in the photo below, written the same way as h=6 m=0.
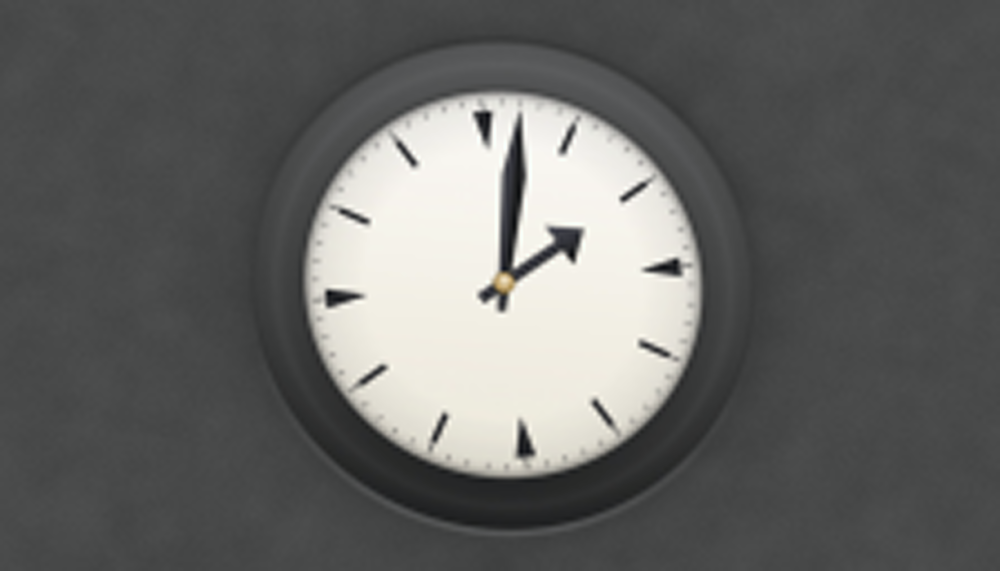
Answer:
h=2 m=2
